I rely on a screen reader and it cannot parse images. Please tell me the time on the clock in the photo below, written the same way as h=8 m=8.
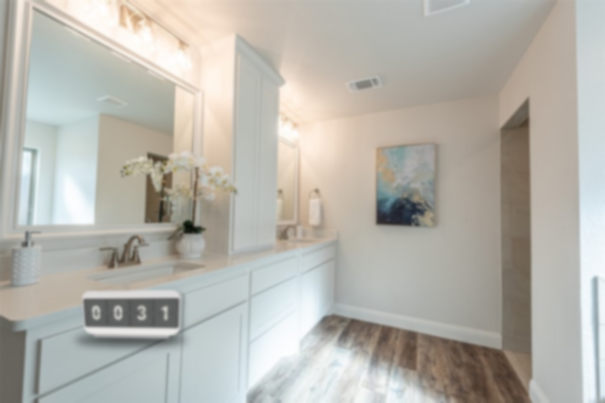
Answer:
h=0 m=31
